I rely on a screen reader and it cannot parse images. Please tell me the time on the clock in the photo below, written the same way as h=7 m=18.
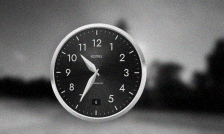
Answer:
h=10 m=35
